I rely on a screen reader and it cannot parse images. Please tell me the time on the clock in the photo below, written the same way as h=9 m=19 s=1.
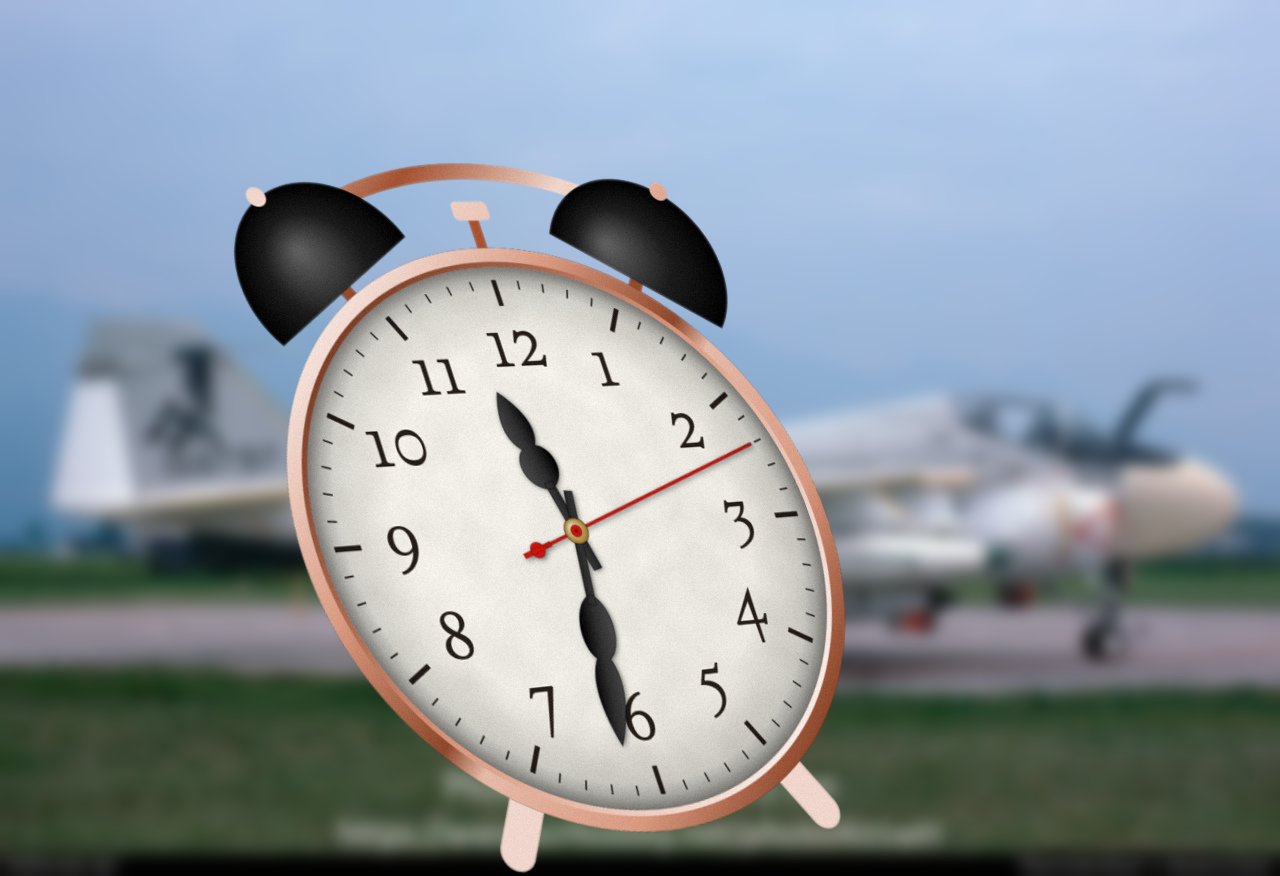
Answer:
h=11 m=31 s=12
